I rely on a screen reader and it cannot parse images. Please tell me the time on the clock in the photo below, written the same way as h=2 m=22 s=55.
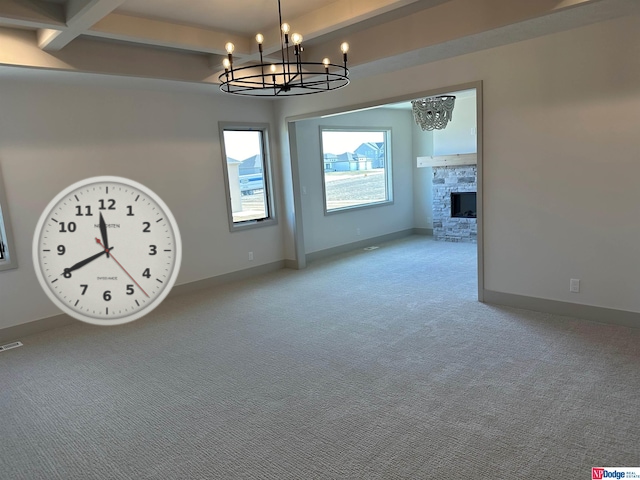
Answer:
h=11 m=40 s=23
